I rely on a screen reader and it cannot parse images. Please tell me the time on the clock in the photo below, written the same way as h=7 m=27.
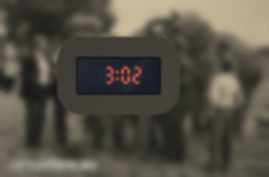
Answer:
h=3 m=2
